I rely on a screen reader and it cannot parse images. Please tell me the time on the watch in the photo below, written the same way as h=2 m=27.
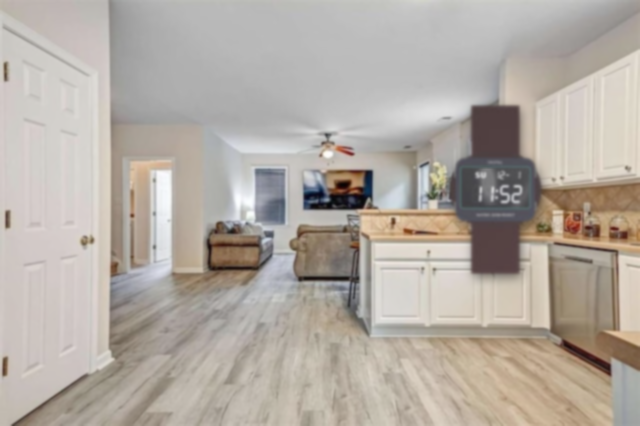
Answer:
h=11 m=52
